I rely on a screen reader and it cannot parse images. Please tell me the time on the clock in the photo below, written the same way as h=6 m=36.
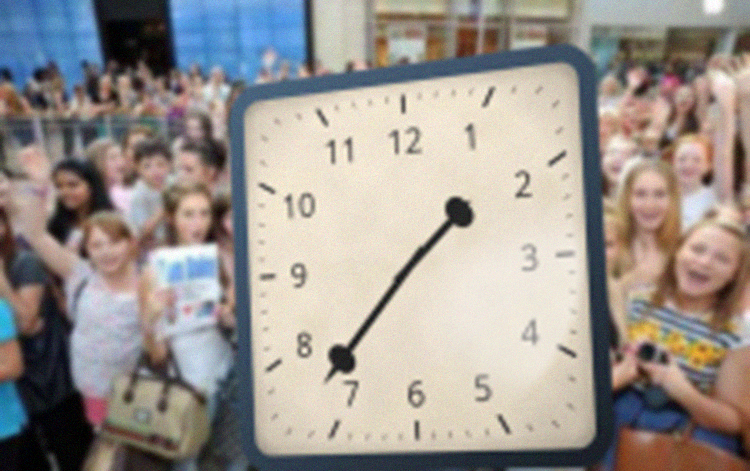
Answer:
h=1 m=37
